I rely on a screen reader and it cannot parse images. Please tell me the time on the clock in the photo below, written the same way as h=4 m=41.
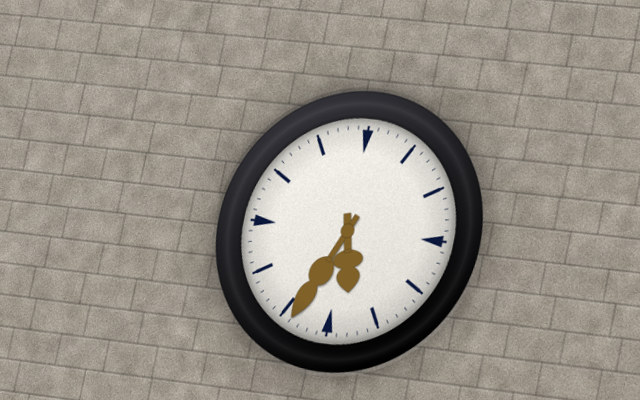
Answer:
h=5 m=34
